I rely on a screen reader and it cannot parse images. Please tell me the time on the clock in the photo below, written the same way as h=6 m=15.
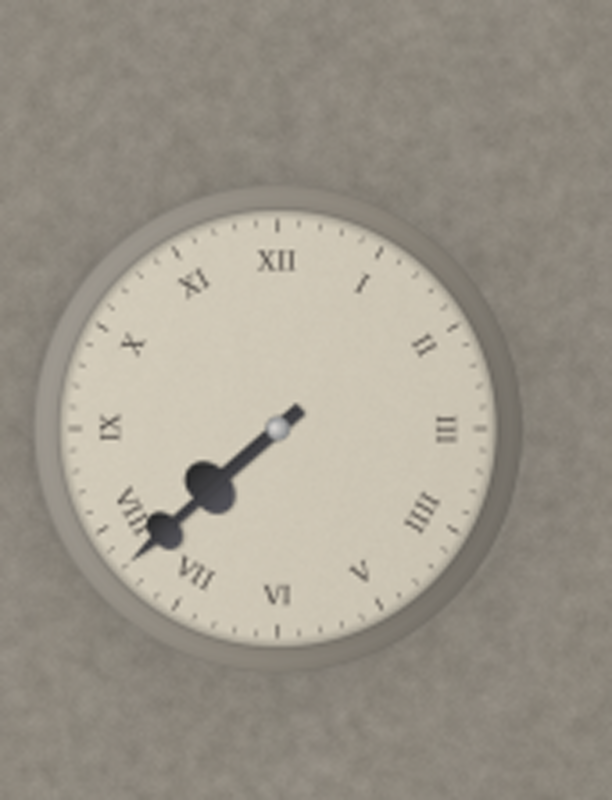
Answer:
h=7 m=38
